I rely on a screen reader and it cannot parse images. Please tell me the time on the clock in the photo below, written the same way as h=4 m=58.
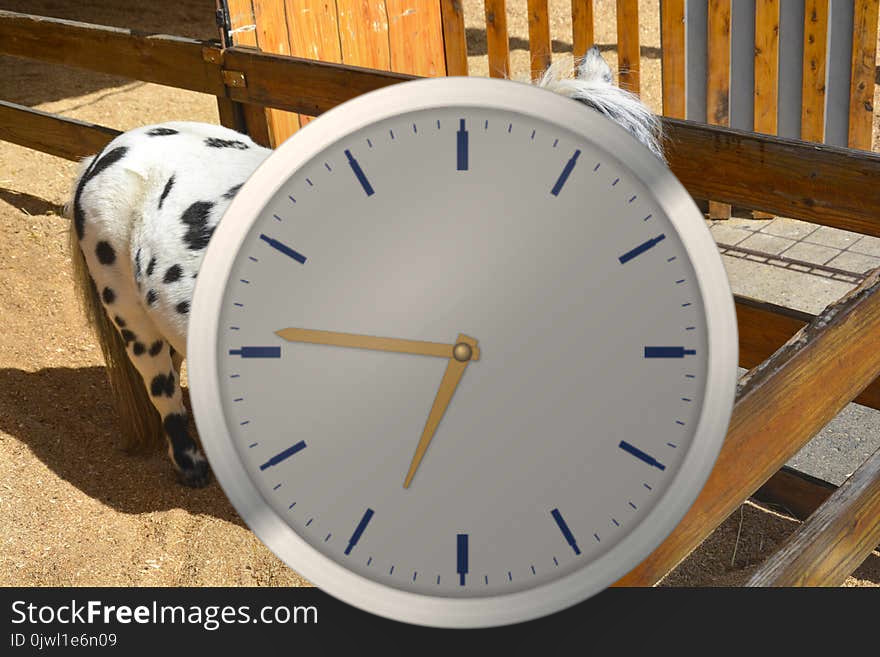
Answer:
h=6 m=46
